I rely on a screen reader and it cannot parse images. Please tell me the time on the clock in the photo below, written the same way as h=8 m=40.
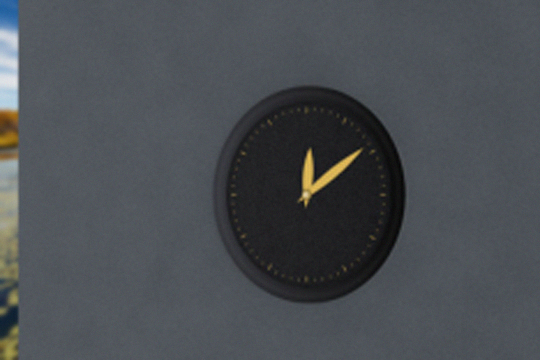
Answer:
h=12 m=9
